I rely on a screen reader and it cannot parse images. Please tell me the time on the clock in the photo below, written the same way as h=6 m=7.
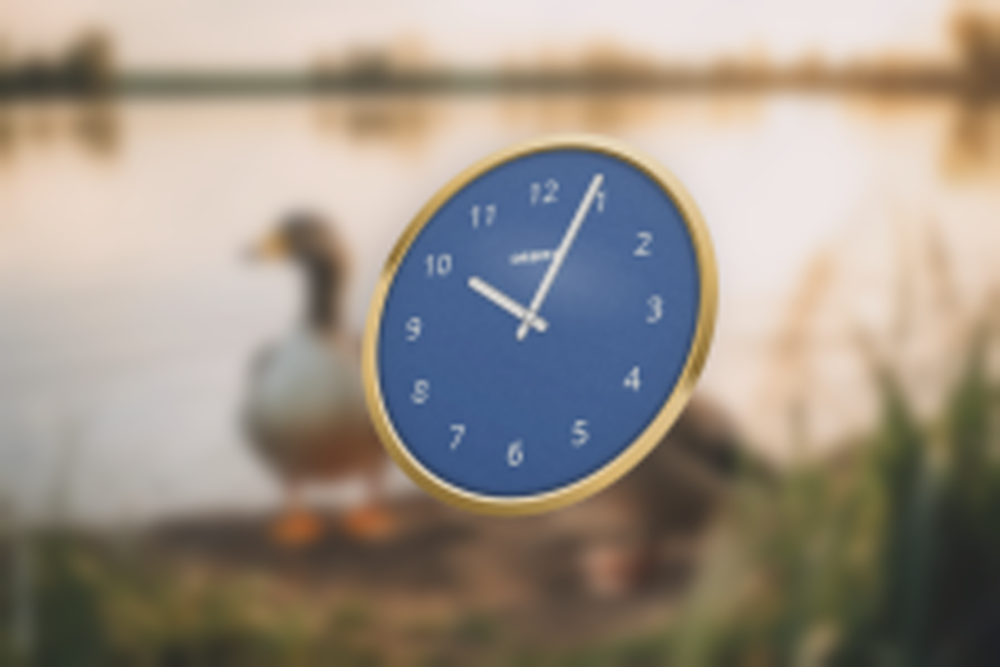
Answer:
h=10 m=4
